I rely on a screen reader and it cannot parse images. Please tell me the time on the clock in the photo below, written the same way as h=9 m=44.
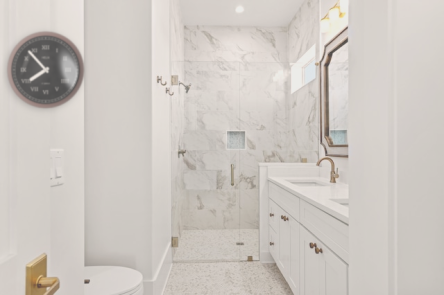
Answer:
h=7 m=53
